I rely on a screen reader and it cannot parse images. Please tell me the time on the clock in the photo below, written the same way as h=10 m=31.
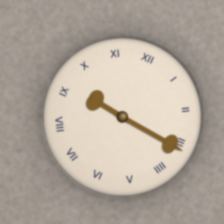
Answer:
h=9 m=16
